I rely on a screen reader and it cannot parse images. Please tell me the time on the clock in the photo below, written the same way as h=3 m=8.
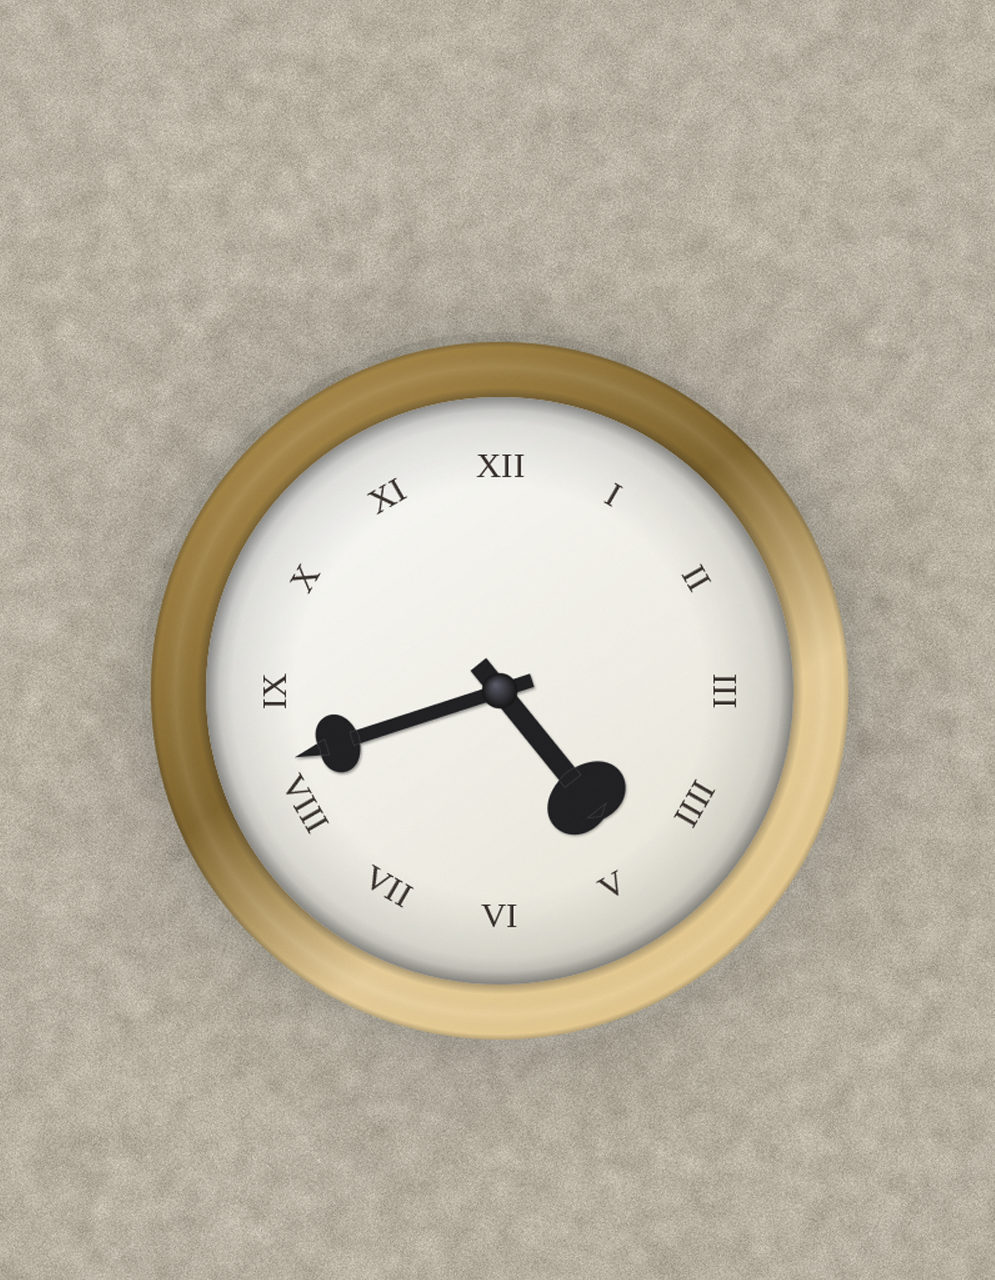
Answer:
h=4 m=42
